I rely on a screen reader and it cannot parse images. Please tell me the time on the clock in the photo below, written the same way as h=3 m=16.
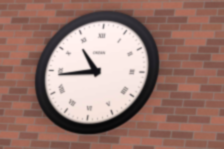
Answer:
h=10 m=44
